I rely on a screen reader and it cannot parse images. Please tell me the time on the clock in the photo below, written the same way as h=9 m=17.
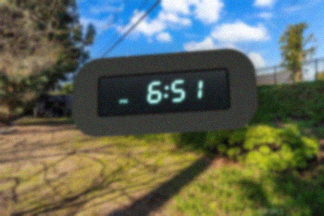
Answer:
h=6 m=51
